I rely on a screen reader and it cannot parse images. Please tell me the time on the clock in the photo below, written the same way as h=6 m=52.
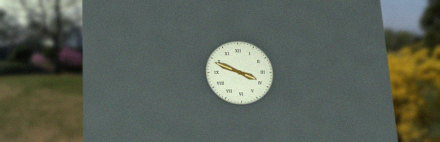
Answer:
h=3 m=49
